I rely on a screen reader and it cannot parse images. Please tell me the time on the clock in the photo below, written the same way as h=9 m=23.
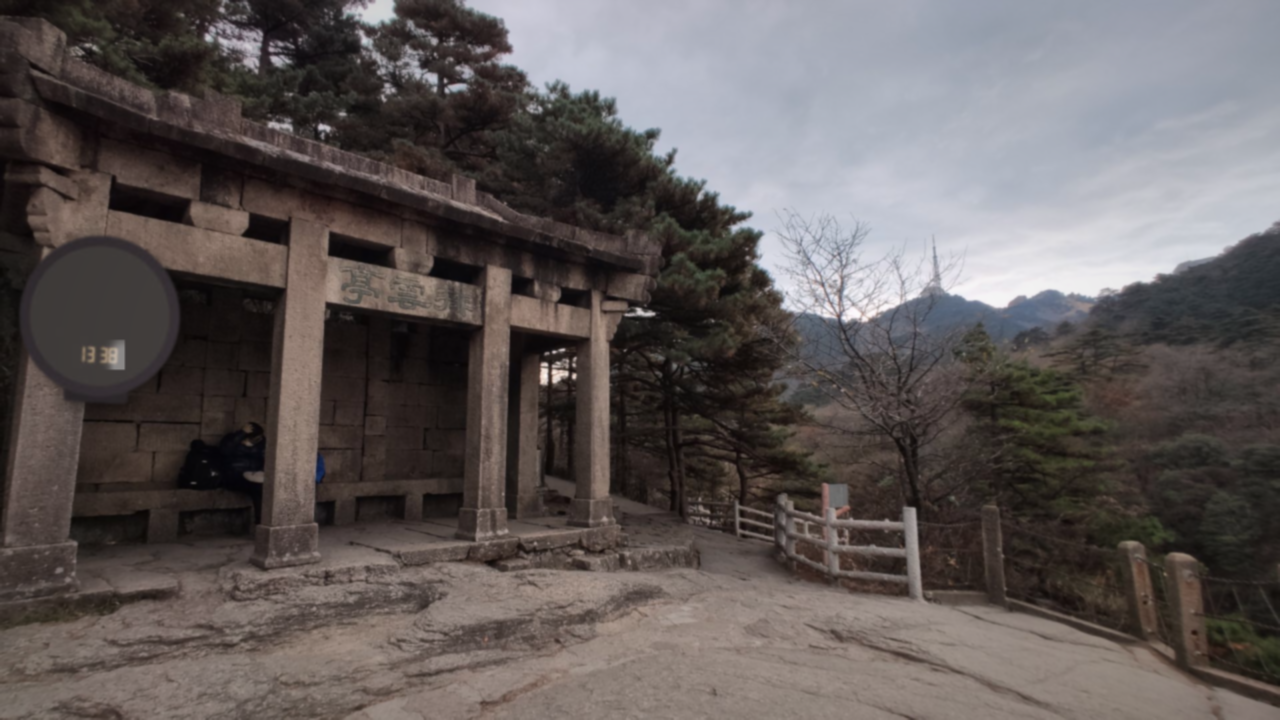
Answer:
h=13 m=38
